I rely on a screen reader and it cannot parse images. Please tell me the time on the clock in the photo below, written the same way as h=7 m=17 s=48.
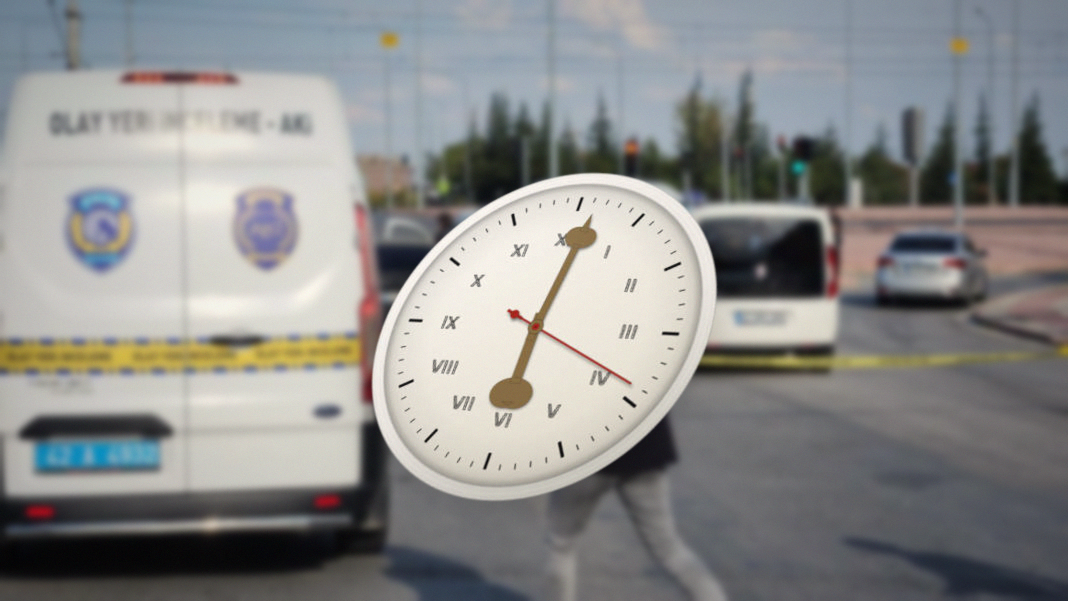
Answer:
h=6 m=1 s=19
